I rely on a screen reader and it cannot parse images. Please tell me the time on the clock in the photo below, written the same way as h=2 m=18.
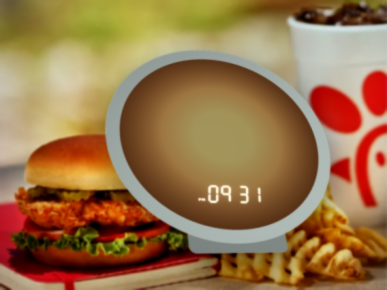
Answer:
h=9 m=31
